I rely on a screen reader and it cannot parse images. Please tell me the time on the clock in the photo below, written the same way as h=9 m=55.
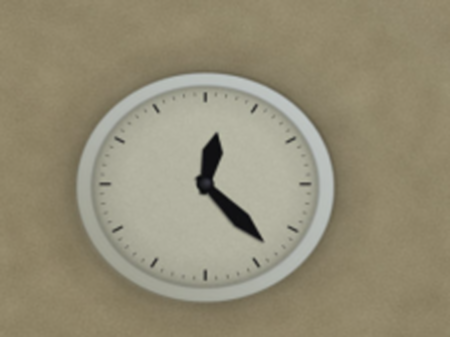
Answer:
h=12 m=23
